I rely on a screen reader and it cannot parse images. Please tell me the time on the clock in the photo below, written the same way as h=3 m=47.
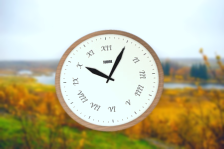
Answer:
h=10 m=5
